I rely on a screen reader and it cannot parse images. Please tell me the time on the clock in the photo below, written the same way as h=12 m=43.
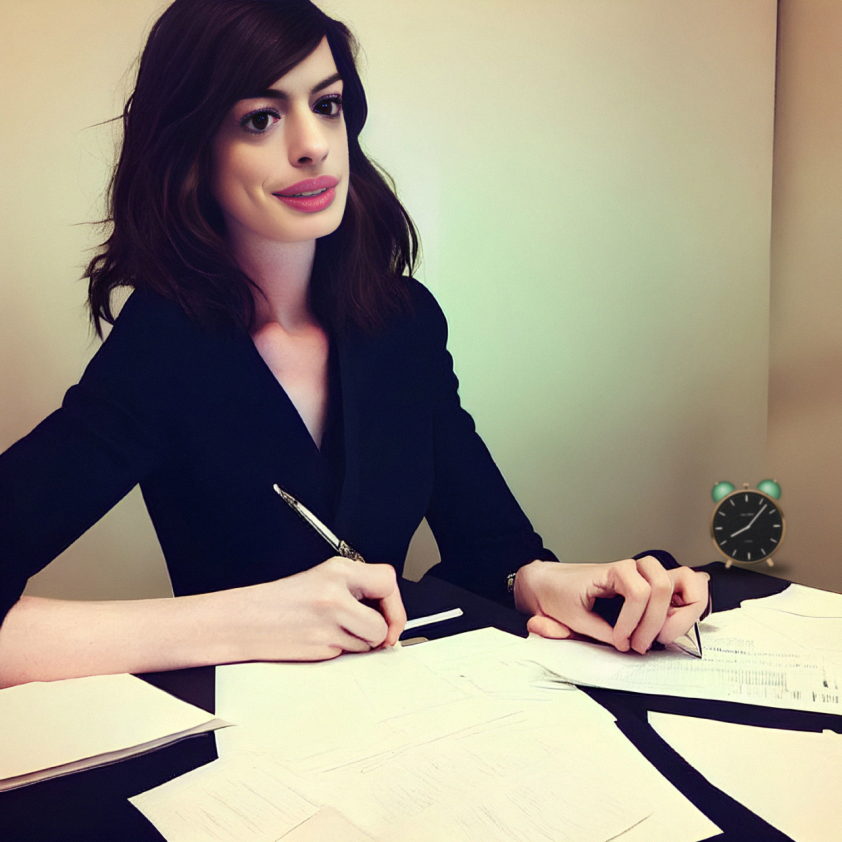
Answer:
h=8 m=7
